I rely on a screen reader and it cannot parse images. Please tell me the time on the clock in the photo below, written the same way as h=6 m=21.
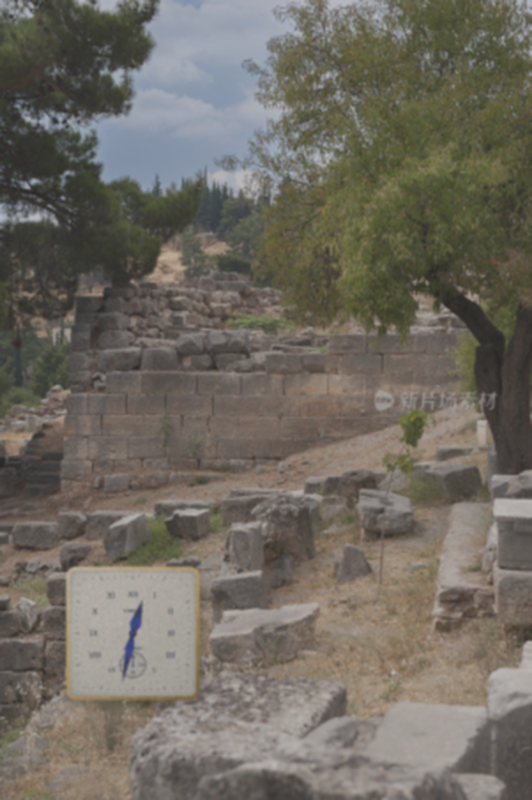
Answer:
h=12 m=32
